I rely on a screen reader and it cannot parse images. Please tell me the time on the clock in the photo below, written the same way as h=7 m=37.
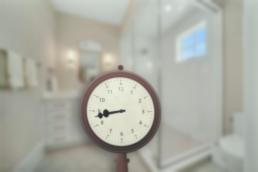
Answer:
h=8 m=43
